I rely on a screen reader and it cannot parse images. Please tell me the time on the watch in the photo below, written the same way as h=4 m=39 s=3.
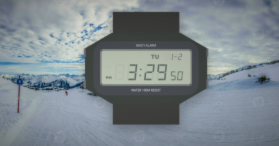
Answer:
h=3 m=29 s=50
